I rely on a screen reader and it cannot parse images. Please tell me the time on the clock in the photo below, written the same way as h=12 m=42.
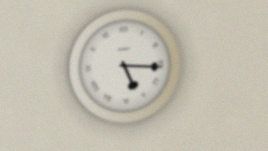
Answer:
h=5 m=16
